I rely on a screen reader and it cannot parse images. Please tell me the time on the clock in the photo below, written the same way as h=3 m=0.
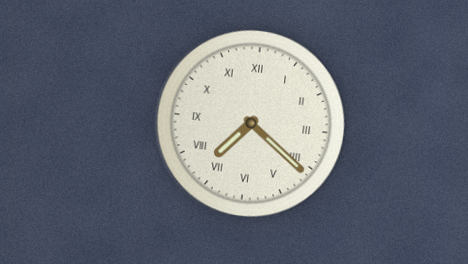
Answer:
h=7 m=21
